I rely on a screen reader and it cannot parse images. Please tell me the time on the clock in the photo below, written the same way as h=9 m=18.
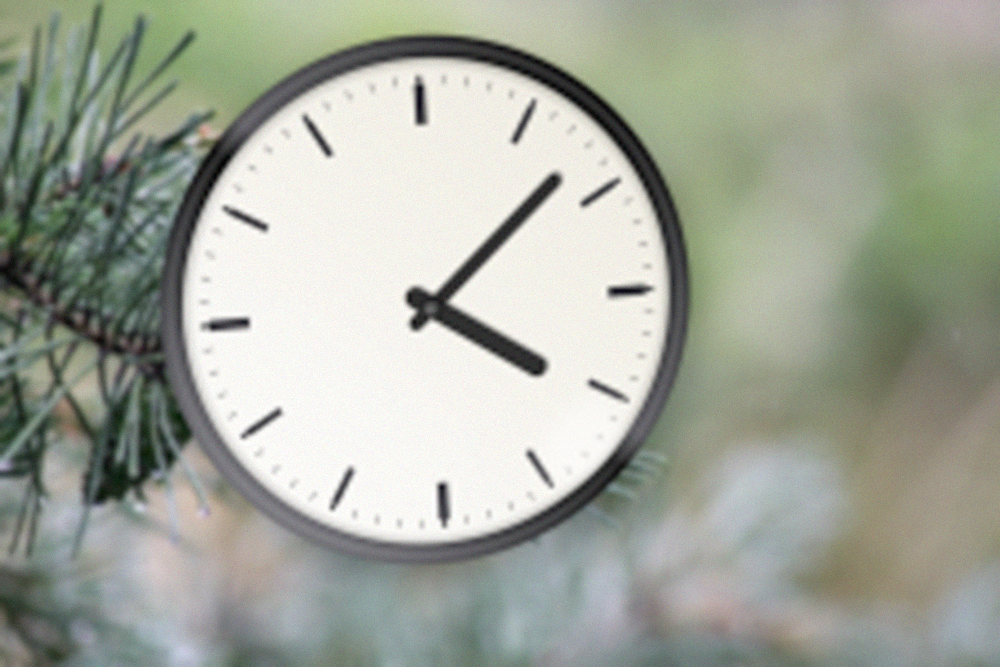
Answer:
h=4 m=8
